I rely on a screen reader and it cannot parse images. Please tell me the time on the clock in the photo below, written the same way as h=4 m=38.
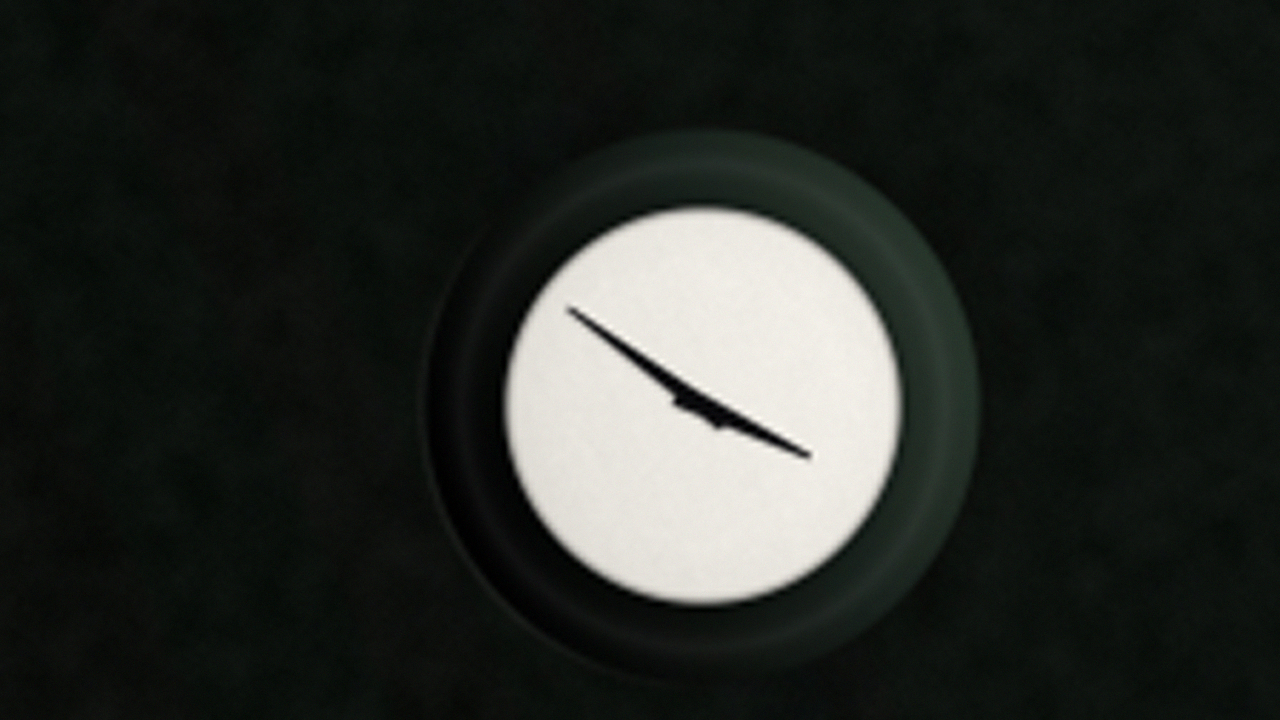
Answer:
h=3 m=51
